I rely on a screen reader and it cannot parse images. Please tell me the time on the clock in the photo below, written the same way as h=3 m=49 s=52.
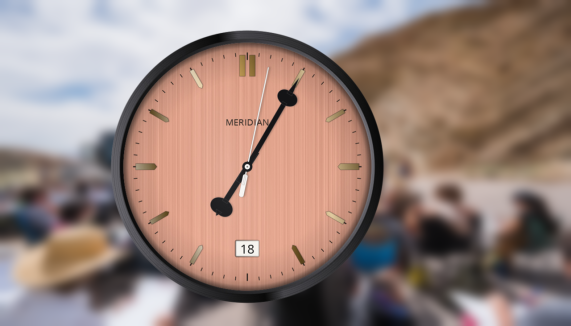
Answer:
h=7 m=5 s=2
